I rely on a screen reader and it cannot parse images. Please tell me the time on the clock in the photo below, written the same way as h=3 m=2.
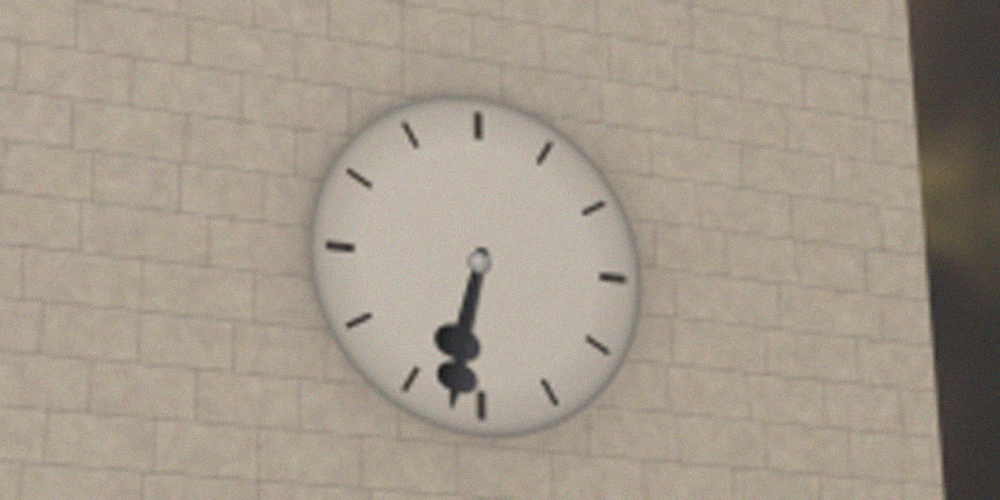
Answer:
h=6 m=32
